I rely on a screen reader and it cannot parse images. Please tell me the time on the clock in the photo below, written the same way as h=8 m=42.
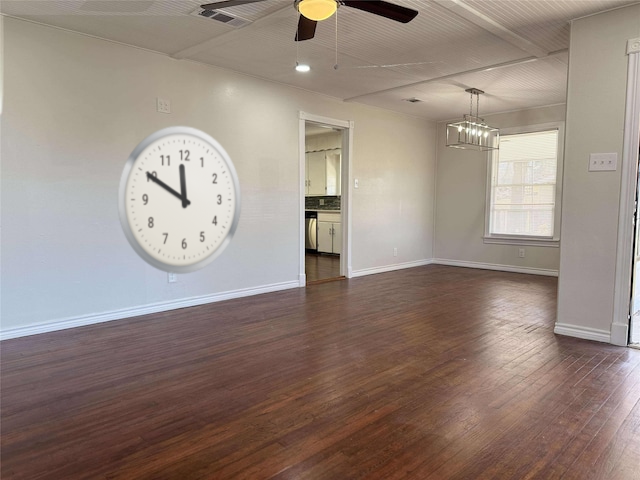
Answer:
h=11 m=50
